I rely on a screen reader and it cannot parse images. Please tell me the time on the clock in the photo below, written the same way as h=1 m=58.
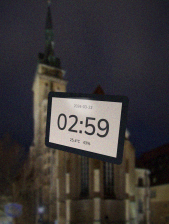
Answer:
h=2 m=59
